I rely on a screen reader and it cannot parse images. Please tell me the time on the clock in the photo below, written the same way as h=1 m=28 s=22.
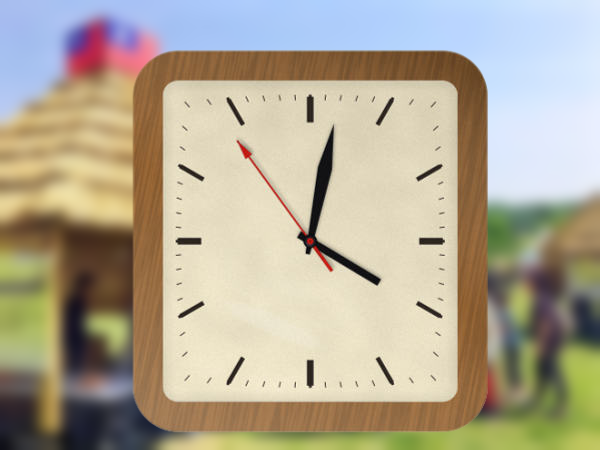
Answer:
h=4 m=1 s=54
